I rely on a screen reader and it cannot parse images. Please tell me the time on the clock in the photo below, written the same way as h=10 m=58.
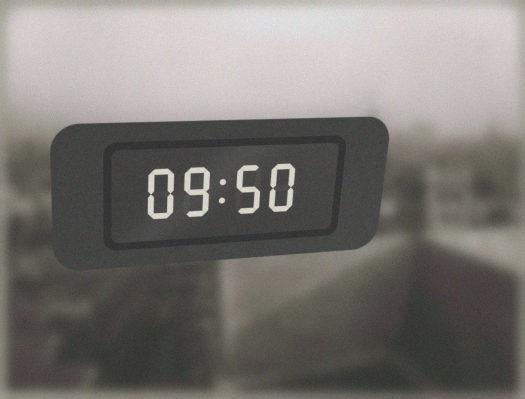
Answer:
h=9 m=50
